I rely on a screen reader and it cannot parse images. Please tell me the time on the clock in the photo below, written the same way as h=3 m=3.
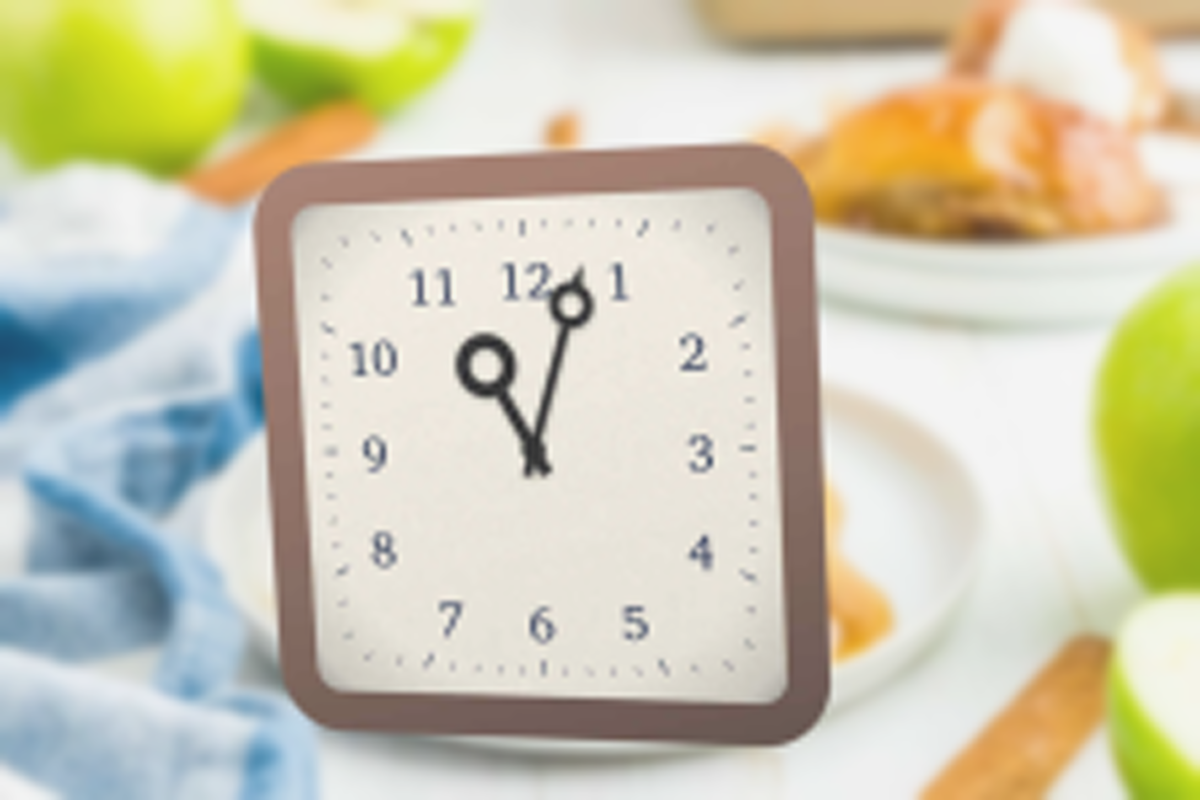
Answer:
h=11 m=3
